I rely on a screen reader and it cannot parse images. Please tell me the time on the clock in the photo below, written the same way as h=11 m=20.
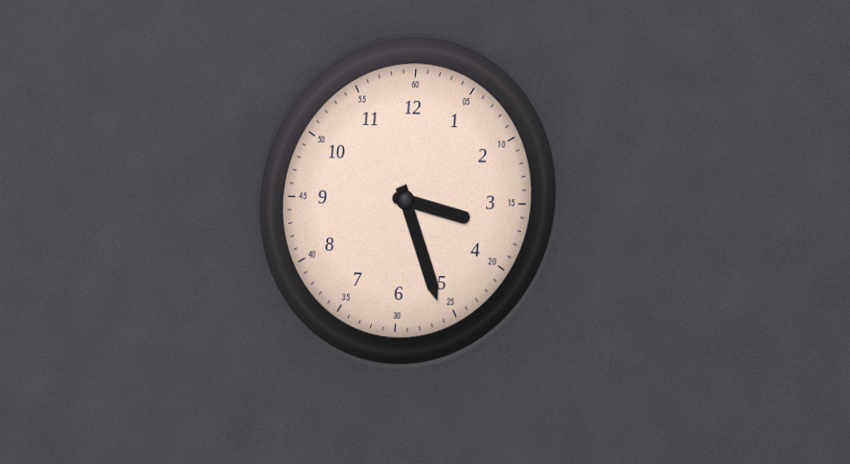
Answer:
h=3 m=26
